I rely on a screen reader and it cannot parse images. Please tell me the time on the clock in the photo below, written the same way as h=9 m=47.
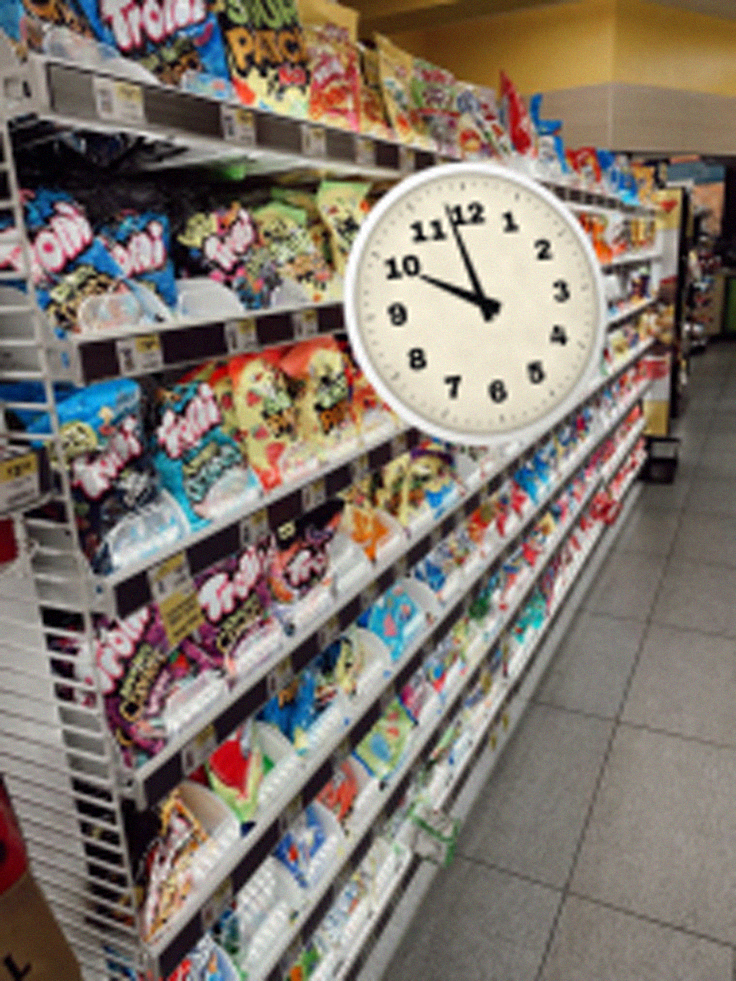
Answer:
h=9 m=58
